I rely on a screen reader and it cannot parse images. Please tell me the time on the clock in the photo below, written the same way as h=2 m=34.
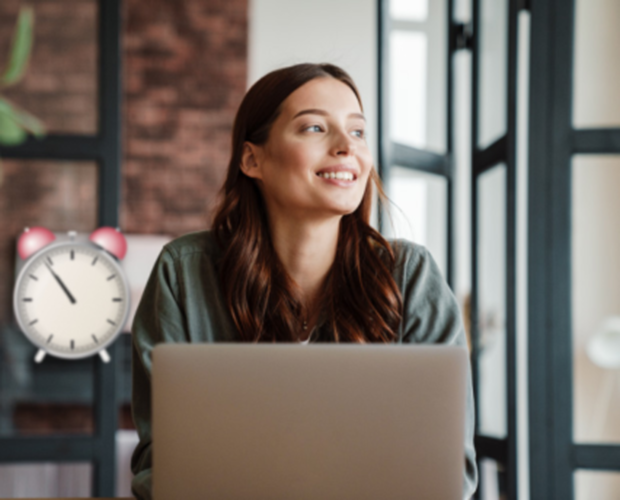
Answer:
h=10 m=54
